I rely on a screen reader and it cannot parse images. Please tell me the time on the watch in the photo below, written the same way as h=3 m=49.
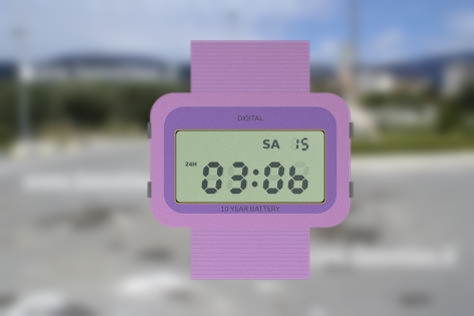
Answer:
h=3 m=6
